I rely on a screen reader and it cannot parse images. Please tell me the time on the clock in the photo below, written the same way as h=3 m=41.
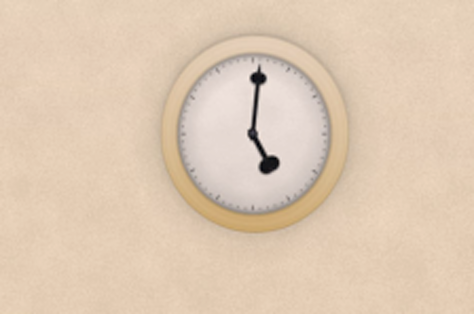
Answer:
h=5 m=1
